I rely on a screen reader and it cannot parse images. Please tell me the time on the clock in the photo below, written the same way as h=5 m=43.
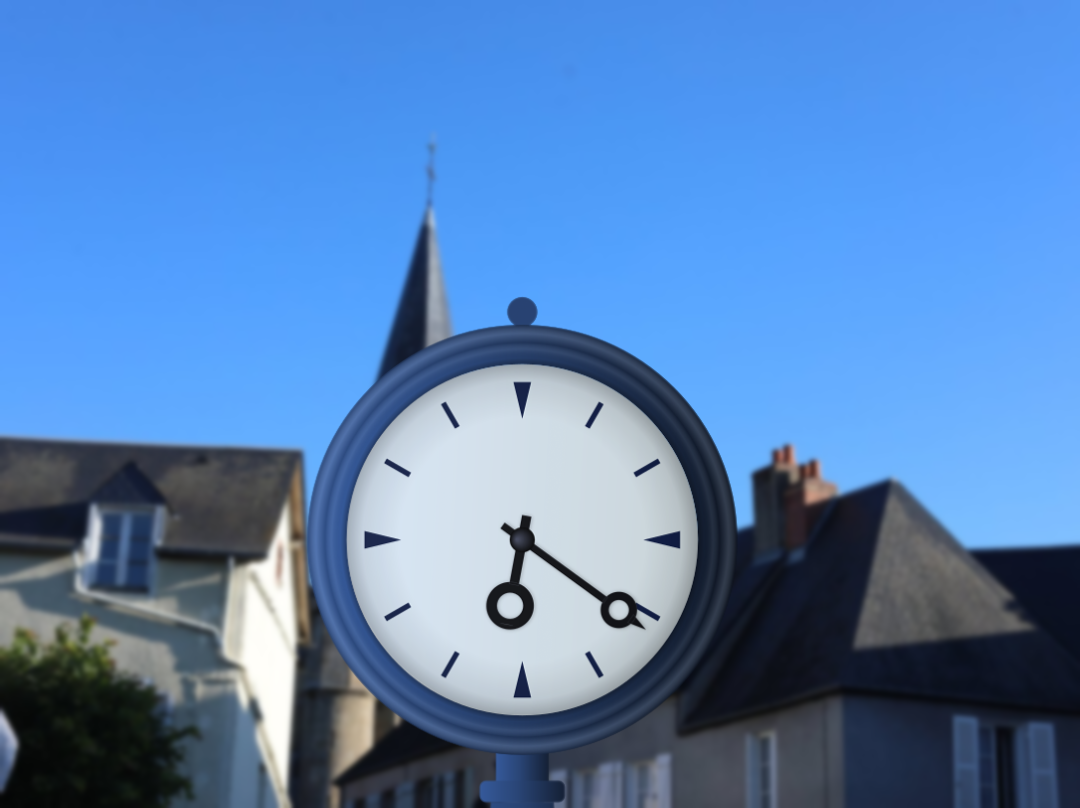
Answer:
h=6 m=21
